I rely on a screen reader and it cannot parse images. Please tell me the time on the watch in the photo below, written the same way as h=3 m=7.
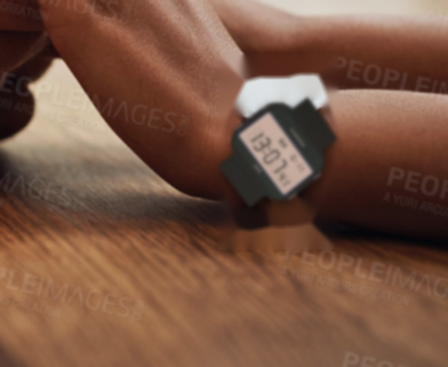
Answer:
h=13 m=7
